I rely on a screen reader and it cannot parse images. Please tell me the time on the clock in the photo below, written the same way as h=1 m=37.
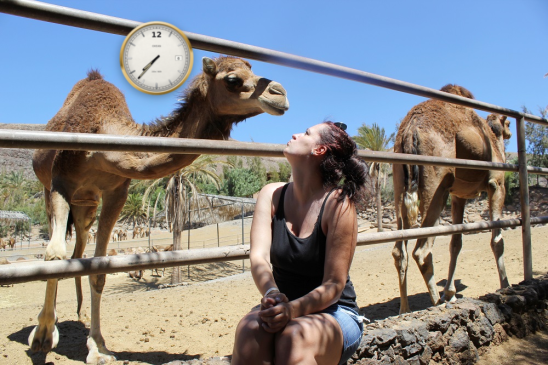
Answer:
h=7 m=37
